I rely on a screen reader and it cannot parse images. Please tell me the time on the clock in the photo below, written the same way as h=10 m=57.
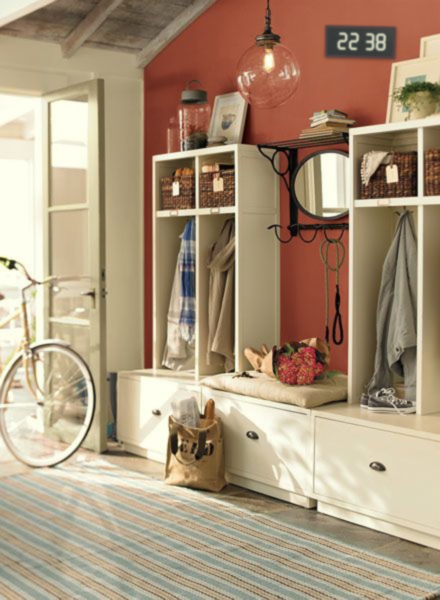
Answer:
h=22 m=38
